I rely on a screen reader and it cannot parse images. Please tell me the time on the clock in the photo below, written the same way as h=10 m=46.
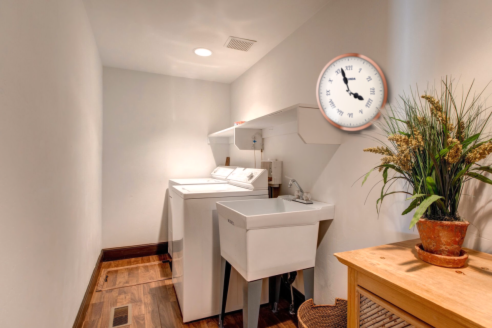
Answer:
h=3 m=57
